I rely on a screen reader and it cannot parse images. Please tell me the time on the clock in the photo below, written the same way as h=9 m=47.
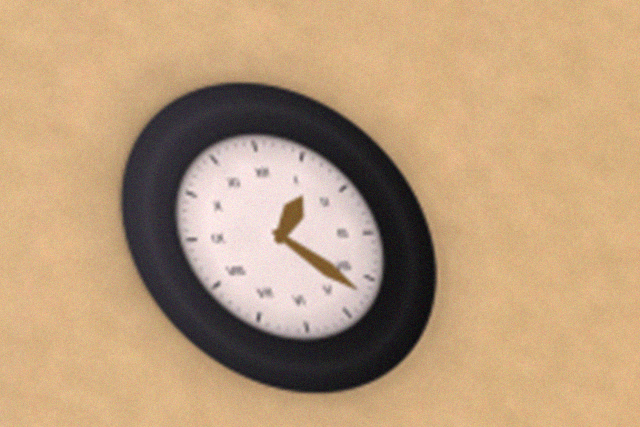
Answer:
h=1 m=22
